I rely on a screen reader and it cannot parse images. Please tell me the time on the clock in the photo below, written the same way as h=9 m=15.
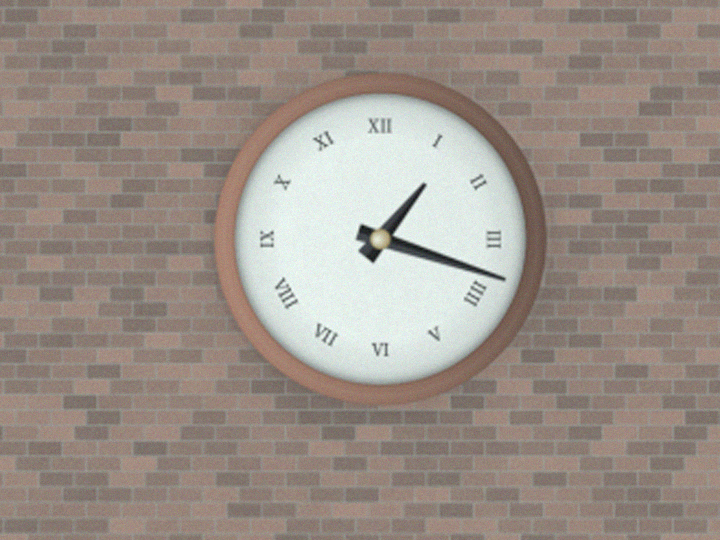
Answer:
h=1 m=18
